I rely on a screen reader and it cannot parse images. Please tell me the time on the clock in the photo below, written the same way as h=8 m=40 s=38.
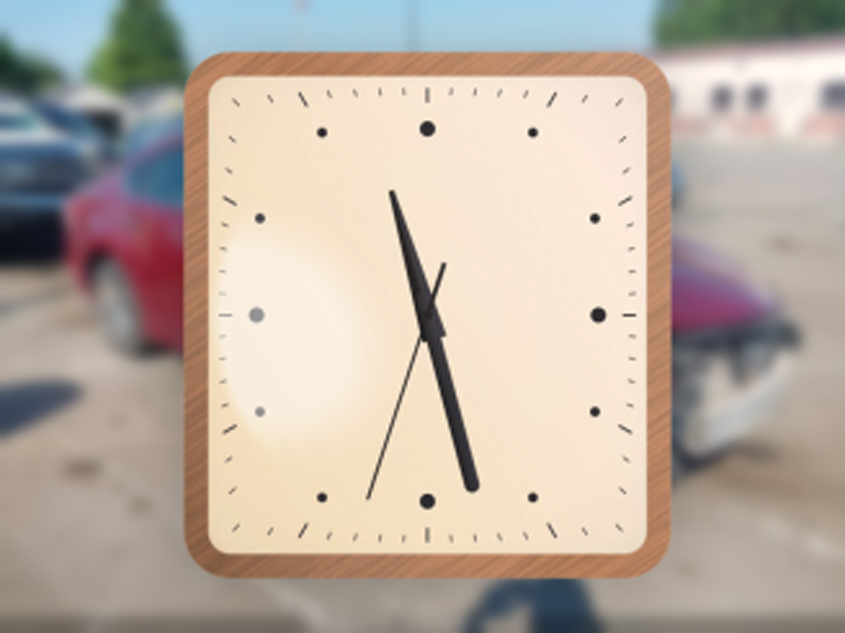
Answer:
h=11 m=27 s=33
